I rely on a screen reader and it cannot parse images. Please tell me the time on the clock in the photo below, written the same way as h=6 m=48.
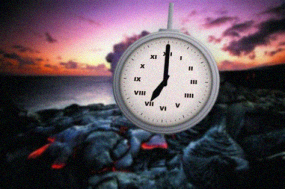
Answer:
h=7 m=0
